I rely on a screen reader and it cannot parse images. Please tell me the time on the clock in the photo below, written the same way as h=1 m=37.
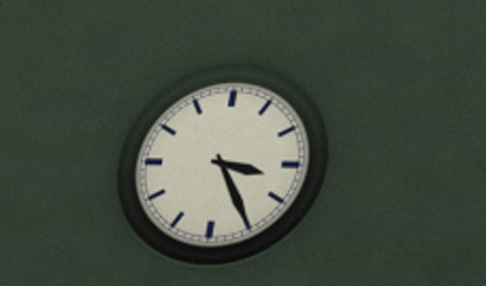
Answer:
h=3 m=25
